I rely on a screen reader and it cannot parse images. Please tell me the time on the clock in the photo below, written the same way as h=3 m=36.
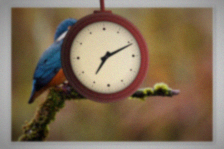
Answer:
h=7 m=11
